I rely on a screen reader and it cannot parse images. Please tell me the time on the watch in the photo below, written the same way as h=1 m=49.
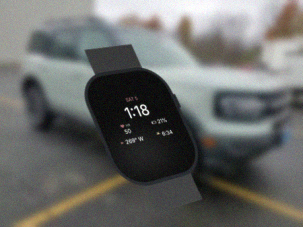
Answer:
h=1 m=18
